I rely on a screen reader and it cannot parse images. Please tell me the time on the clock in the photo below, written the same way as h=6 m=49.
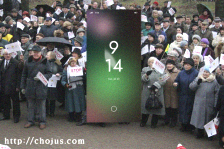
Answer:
h=9 m=14
